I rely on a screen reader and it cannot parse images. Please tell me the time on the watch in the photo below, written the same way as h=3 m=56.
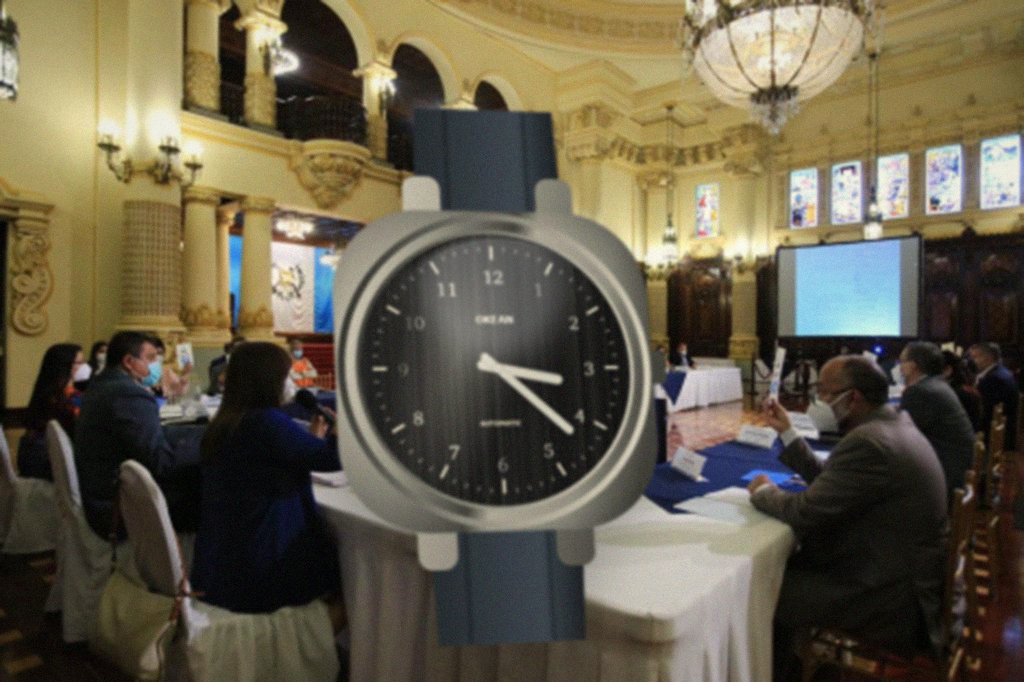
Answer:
h=3 m=22
